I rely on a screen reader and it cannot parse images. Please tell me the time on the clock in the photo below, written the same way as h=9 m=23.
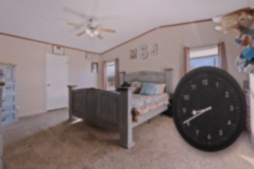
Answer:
h=8 m=41
